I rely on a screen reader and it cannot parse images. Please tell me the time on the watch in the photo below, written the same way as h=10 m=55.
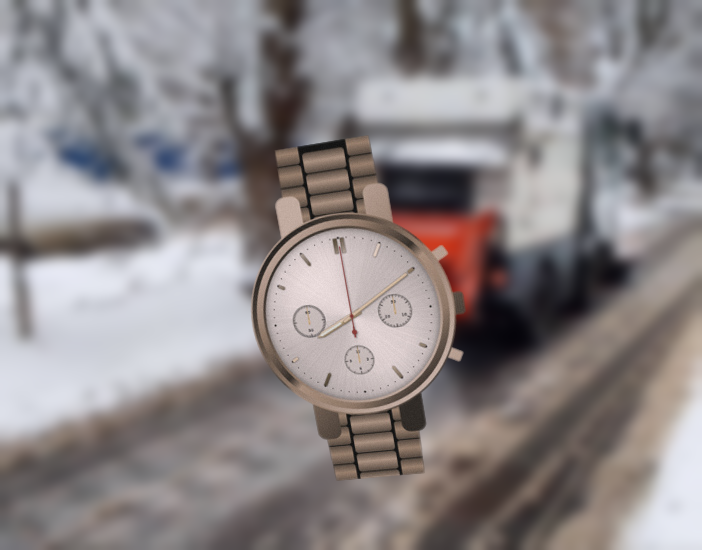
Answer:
h=8 m=10
